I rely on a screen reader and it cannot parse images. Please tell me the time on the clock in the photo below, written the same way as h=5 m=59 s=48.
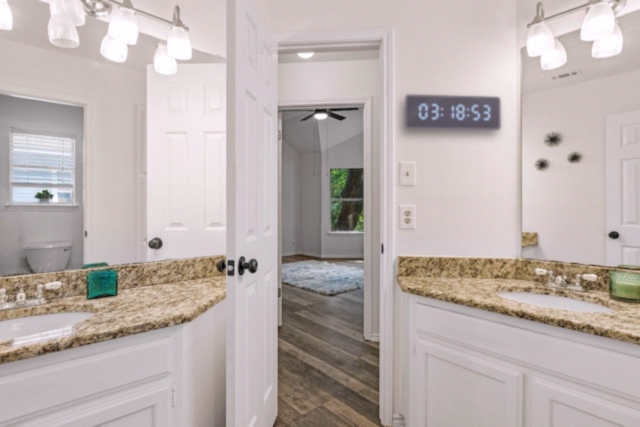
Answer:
h=3 m=18 s=53
